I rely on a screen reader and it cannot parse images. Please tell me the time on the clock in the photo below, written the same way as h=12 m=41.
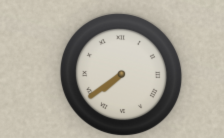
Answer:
h=7 m=39
